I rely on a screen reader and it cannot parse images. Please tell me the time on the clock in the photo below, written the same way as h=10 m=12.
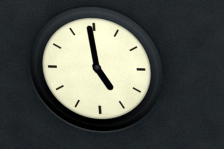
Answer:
h=4 m=59
